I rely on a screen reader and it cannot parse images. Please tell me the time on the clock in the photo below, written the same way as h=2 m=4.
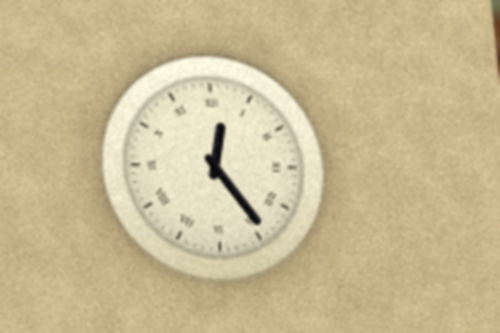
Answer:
h=12 m=24
